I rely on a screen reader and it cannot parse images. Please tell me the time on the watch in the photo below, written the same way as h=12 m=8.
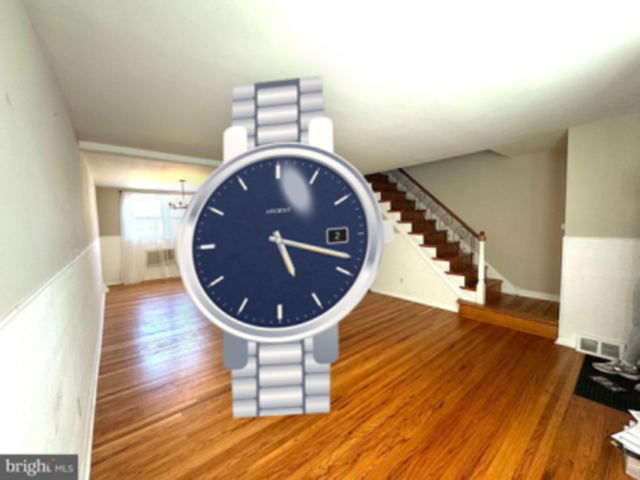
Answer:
h=5 m=18
